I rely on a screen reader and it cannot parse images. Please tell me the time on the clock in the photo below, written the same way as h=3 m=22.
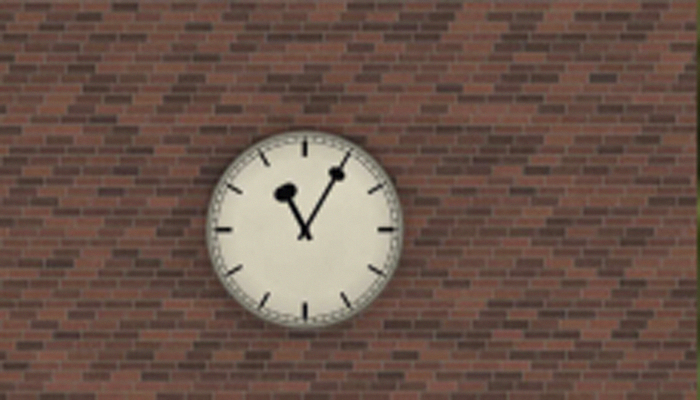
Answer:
h=11 m=5
